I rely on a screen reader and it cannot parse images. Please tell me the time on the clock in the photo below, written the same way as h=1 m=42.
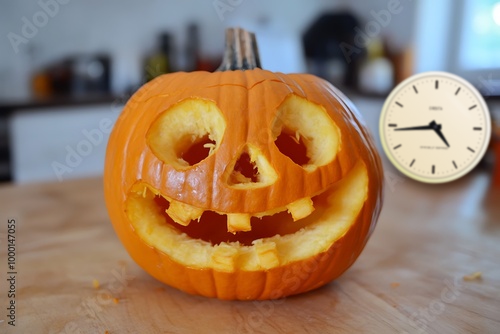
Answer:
h=4 m=44
